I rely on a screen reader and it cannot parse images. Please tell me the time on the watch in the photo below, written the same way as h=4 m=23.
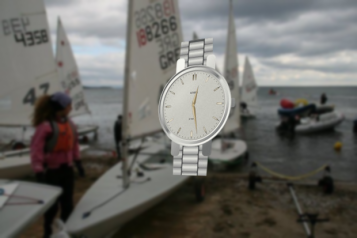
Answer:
h=12 m=28
